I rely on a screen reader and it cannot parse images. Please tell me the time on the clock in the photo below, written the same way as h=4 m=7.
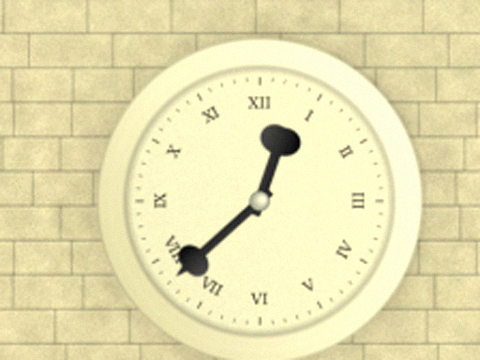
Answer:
h=12 m=38
